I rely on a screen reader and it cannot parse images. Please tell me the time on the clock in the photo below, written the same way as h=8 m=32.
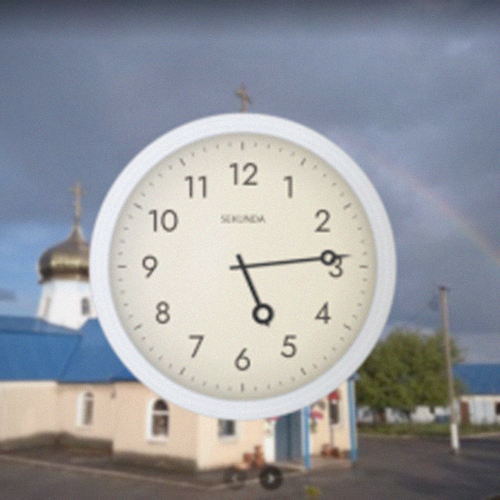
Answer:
h=5 m=14
